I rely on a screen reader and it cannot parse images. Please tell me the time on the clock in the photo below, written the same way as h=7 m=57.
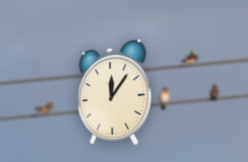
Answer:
h=12 m=7
